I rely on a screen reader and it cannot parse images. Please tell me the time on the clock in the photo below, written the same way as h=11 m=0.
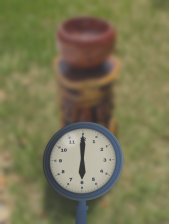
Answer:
h=6 m=0
